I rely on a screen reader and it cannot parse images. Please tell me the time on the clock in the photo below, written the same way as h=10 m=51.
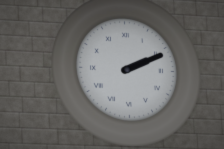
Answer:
h=2 m=11
